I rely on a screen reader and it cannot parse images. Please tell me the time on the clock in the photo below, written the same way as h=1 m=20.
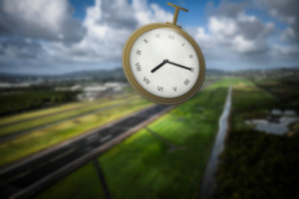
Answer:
h=7 m=15
